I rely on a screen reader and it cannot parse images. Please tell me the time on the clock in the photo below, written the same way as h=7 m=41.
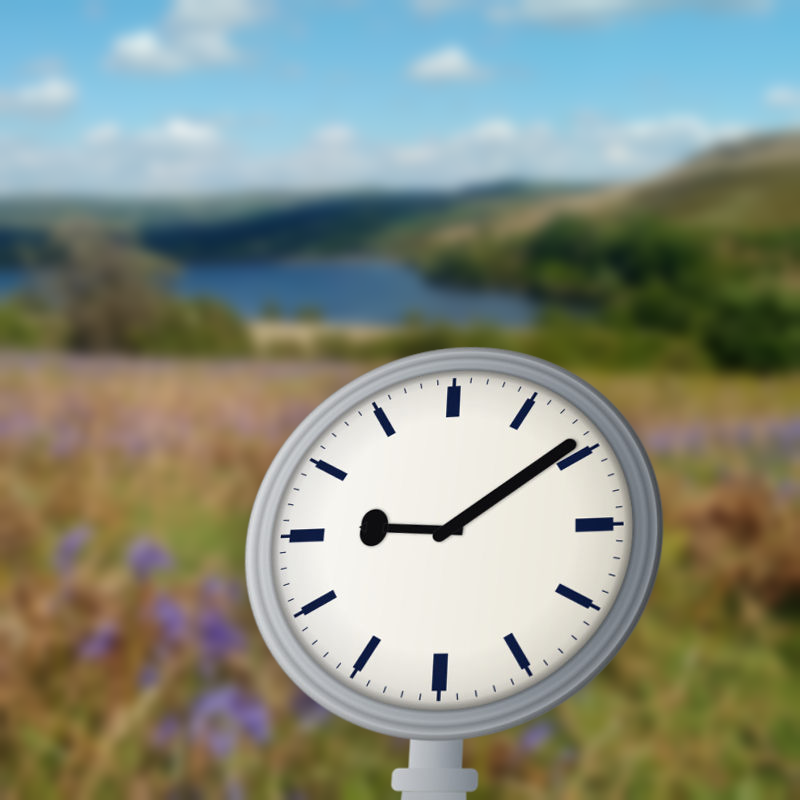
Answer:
h=9 m=9
